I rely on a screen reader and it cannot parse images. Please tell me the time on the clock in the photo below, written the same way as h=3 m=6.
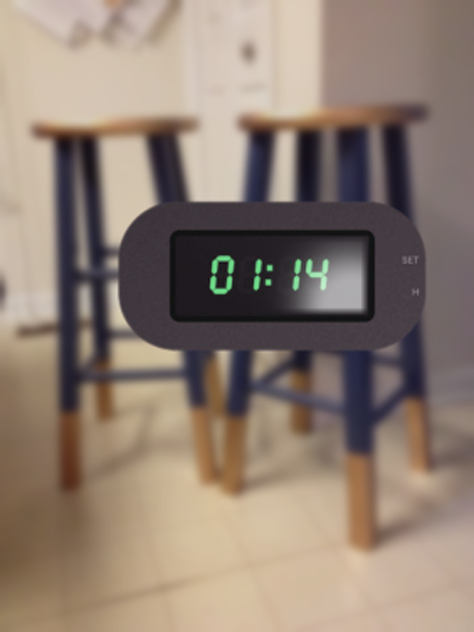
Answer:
h=1 m=14
